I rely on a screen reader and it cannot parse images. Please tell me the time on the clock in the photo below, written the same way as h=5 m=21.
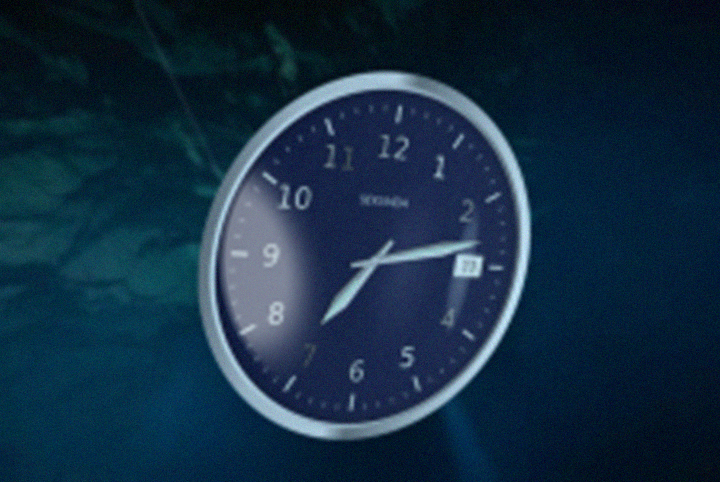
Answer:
h=7 m=13
